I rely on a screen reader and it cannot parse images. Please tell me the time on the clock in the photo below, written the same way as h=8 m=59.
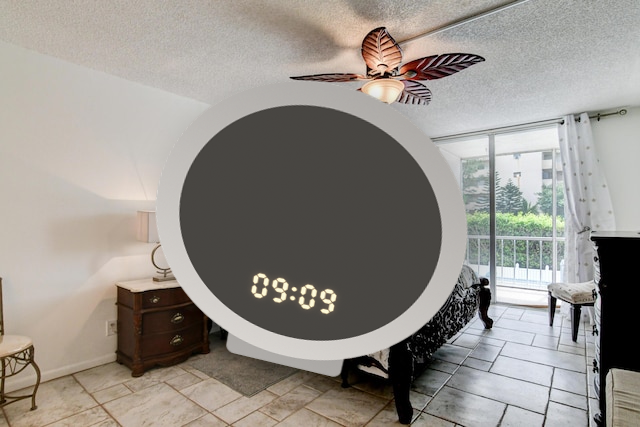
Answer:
h=9 m=9
